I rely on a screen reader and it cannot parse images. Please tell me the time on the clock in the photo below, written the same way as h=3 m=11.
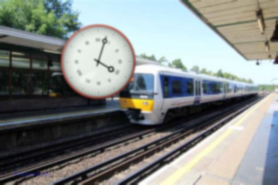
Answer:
h=4 m=3
